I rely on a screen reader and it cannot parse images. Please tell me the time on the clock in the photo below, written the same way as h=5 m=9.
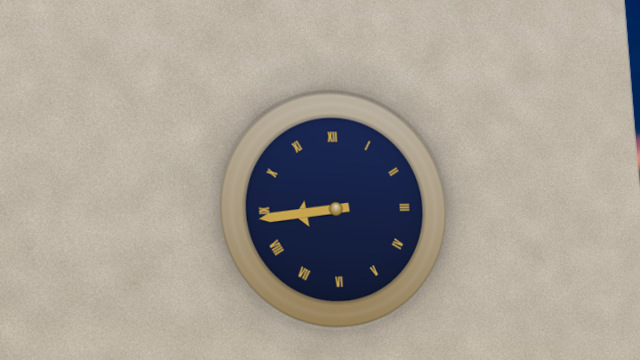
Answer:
h=8 m=44
